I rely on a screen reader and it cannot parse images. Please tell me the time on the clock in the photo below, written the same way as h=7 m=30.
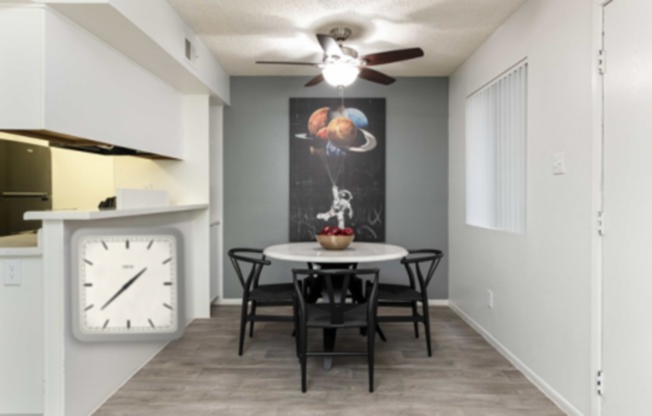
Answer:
h=1 m=38
